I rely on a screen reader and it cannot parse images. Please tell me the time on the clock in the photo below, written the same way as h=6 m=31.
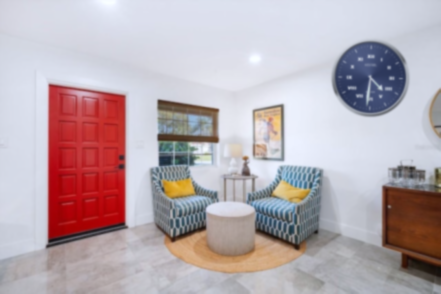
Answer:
h=4 m=31
